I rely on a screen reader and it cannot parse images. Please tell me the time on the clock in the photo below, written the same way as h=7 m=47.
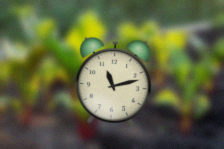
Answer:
h=11 m=12
